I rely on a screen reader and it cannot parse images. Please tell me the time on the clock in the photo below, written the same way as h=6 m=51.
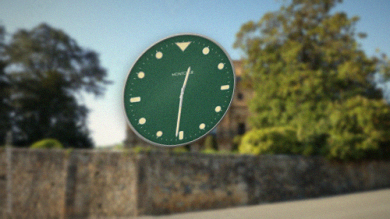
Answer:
h=12 m=31
